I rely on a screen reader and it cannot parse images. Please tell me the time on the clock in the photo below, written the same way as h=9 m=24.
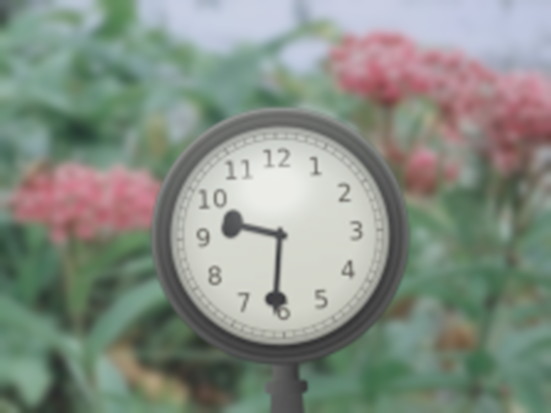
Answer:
h=9 m=31
